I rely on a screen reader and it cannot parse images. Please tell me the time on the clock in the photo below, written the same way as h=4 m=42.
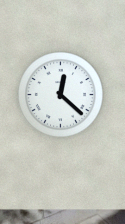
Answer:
h=12 m=22
